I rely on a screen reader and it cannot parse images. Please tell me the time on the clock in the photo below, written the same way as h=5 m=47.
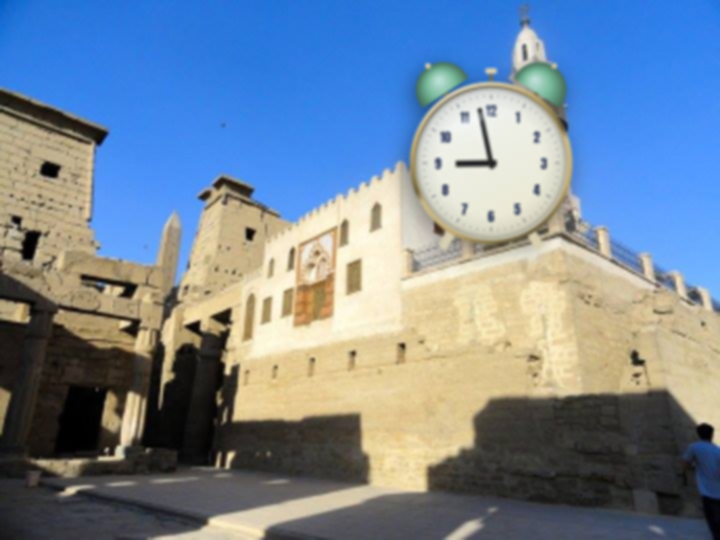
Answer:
h=8 m=58
